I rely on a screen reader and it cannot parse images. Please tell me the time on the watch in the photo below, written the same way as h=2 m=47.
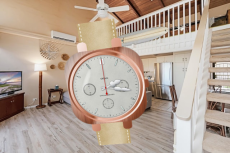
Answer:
h=2 m=17
